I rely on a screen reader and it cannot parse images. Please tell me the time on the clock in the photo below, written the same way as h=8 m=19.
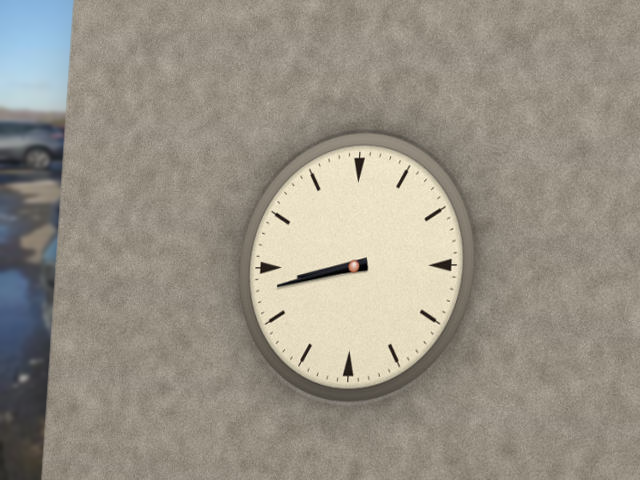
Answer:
h=8 m=43
